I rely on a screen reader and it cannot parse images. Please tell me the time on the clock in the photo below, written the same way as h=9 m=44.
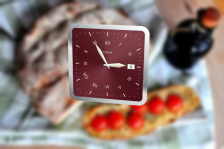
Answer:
h=2 m=55
